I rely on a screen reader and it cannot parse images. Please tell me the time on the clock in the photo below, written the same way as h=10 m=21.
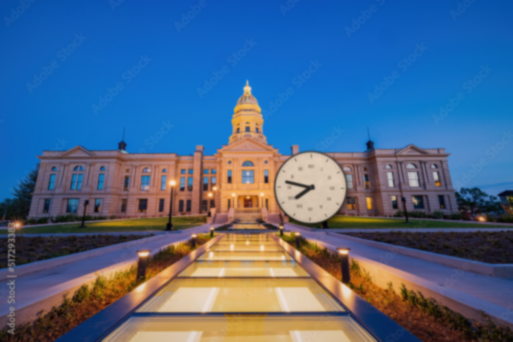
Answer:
h=7 m=47
